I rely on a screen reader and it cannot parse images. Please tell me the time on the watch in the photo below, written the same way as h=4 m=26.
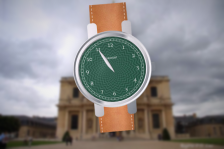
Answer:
h=10 m=55
